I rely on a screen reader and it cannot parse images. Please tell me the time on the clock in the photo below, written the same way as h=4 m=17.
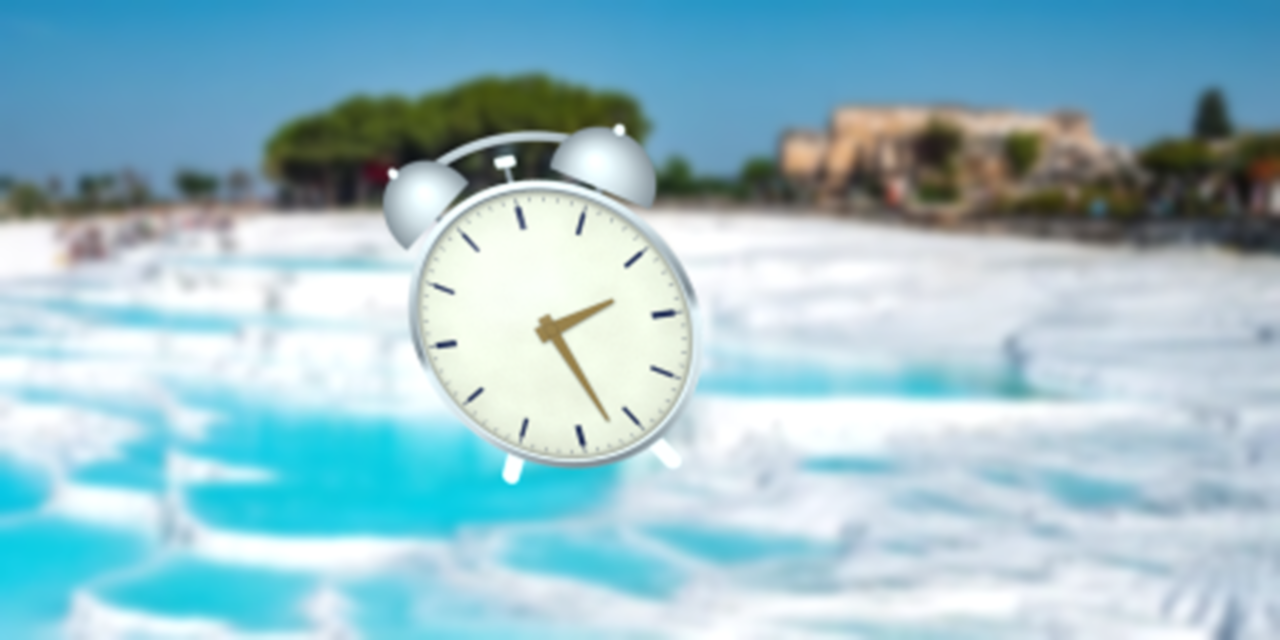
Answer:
h=2 m=27
